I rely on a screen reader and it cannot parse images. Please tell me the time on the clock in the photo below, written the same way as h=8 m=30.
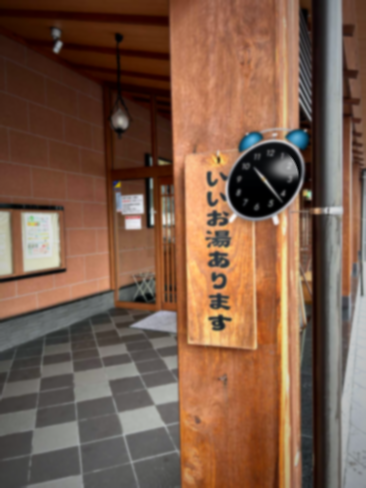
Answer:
h=10 m=22
